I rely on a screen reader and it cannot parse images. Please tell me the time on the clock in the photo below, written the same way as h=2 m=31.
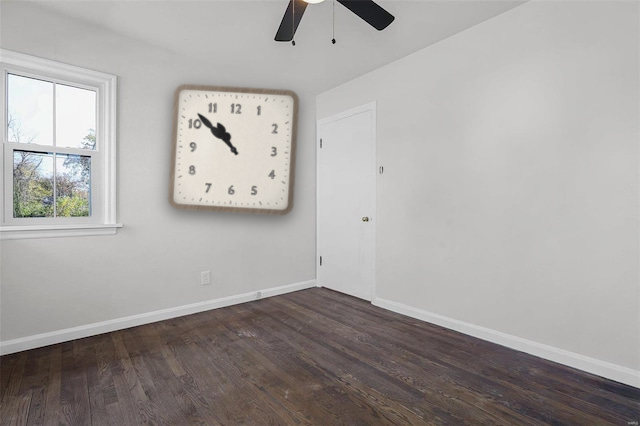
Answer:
h=10 m=52
